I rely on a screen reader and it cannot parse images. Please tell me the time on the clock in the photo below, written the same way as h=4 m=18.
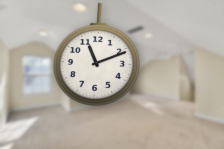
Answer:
h=11 m=11
